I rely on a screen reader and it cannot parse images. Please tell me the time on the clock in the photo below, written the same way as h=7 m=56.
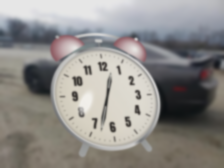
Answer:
h=12 m=33
